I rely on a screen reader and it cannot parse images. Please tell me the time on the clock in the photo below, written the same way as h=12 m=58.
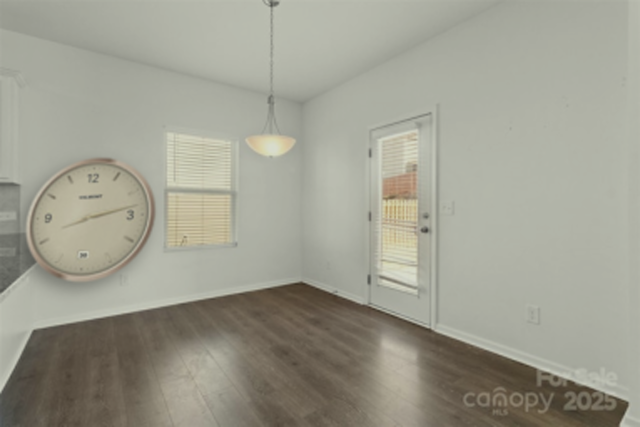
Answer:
h=8 m=13
